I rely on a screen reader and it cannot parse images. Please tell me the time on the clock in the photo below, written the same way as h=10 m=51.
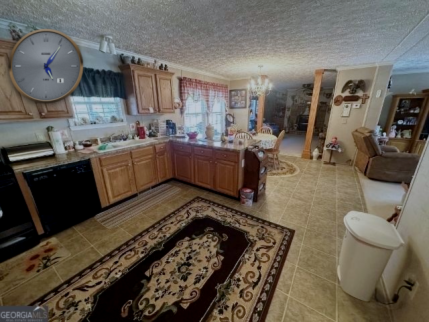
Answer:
h=5 m=6
